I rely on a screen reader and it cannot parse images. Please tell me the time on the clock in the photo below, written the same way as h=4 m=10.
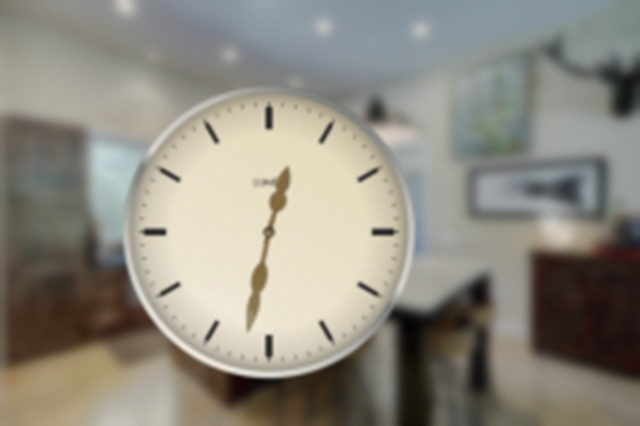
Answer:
h=12 m=32
